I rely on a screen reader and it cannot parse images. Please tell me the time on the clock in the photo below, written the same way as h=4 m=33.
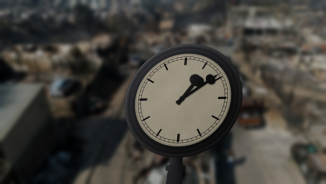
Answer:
h=1 m=9
